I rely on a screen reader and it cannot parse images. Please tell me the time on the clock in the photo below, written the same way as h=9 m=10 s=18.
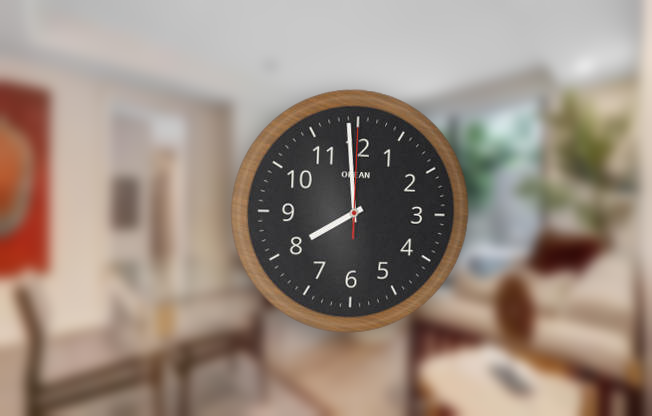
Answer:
h=7 m=59 s=0
